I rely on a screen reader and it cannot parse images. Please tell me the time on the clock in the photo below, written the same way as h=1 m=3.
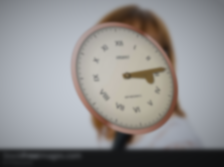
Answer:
h=3 m=14
